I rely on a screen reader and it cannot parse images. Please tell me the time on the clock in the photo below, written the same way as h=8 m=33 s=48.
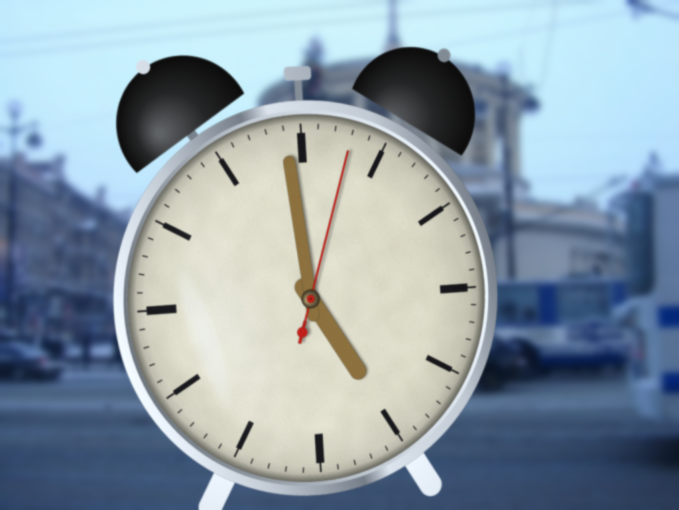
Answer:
h=4 m=59 s=3
